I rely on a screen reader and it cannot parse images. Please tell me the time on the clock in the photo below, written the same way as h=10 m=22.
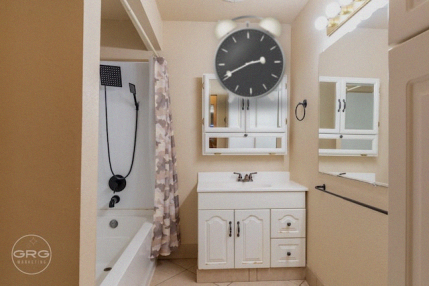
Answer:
h=2 m=41
